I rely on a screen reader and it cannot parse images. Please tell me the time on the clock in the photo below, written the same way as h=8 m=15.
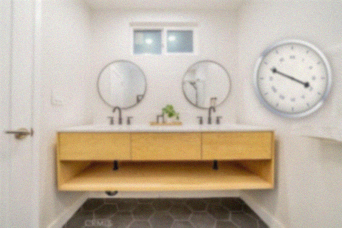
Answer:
h=3 m=49
